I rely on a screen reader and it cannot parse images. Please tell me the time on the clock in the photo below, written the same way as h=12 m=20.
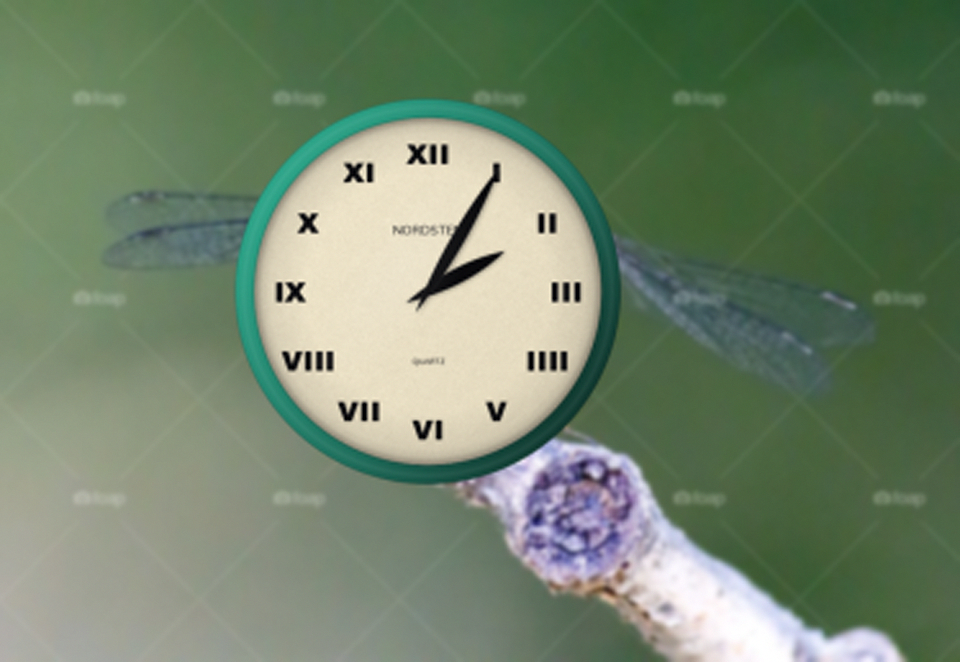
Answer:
h=2 m=5
